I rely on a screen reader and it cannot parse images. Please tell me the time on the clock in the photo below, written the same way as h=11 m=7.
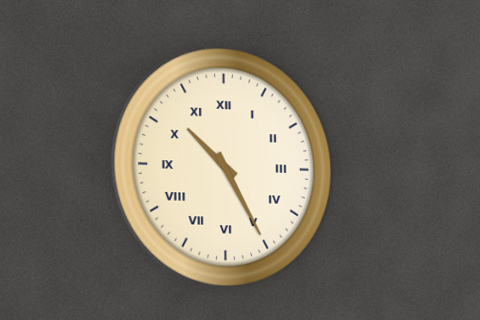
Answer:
h=10 m=25
